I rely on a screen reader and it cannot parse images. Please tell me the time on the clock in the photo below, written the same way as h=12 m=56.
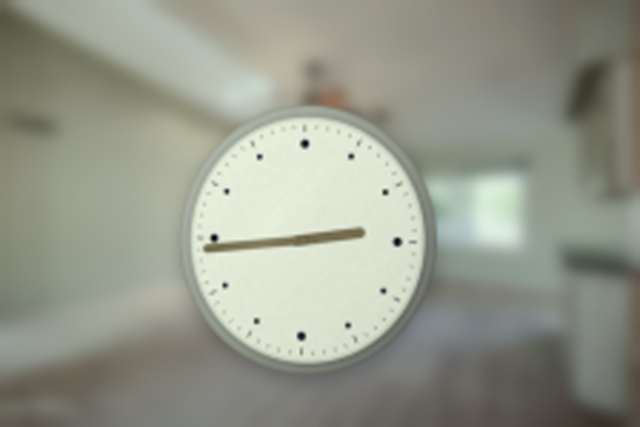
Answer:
h=2 m=44
